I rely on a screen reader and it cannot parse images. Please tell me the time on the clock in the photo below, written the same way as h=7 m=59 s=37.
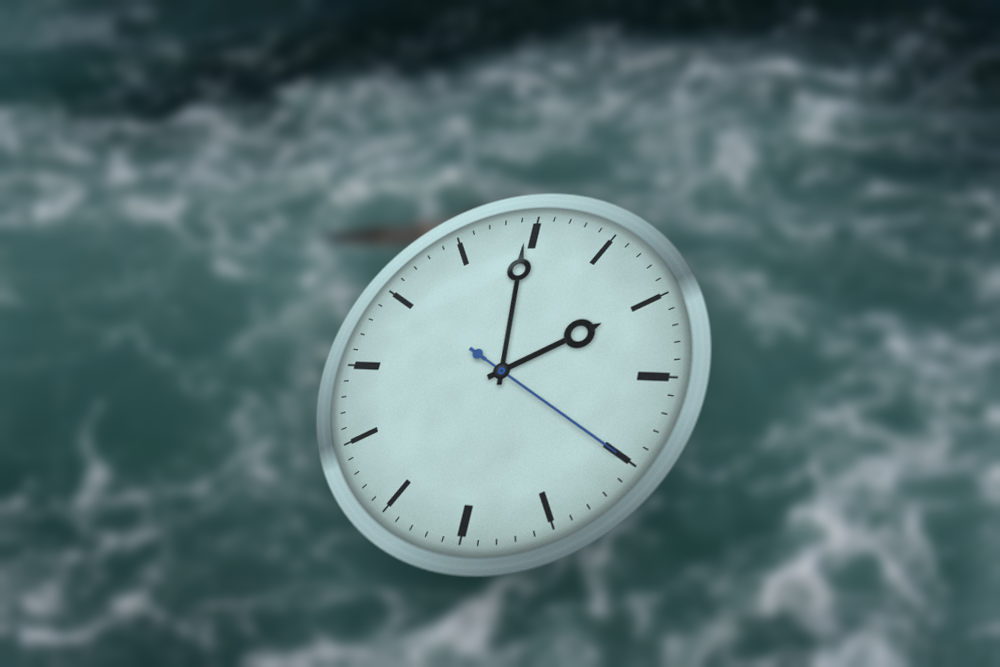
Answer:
h=1 m=59 s=20
